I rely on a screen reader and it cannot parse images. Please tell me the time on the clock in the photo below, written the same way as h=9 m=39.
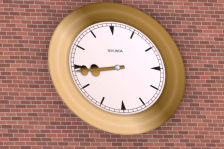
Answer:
h=8 m=44
